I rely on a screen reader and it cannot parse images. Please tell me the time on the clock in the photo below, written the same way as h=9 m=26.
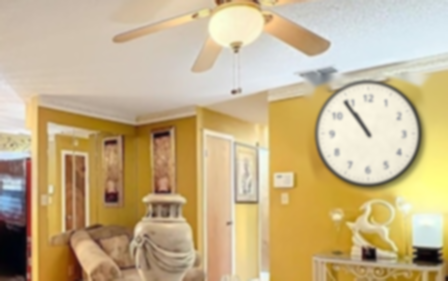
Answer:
h=10 m=54
